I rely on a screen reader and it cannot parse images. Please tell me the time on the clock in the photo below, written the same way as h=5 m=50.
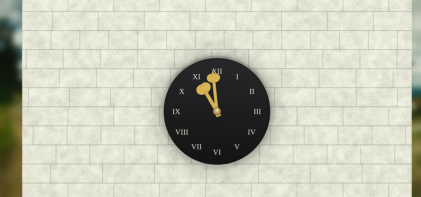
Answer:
h=10 m=59
